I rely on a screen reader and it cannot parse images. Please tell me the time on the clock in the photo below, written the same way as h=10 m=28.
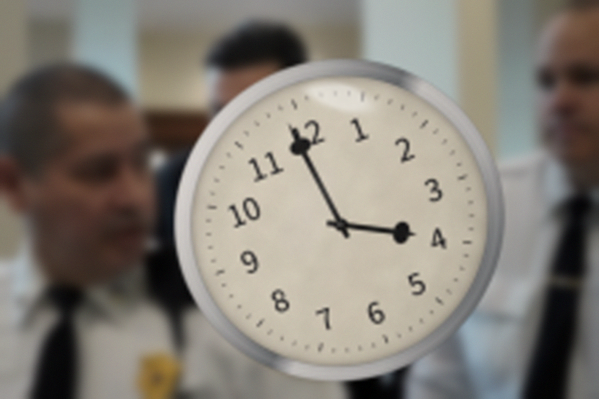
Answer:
h=3 m=59
